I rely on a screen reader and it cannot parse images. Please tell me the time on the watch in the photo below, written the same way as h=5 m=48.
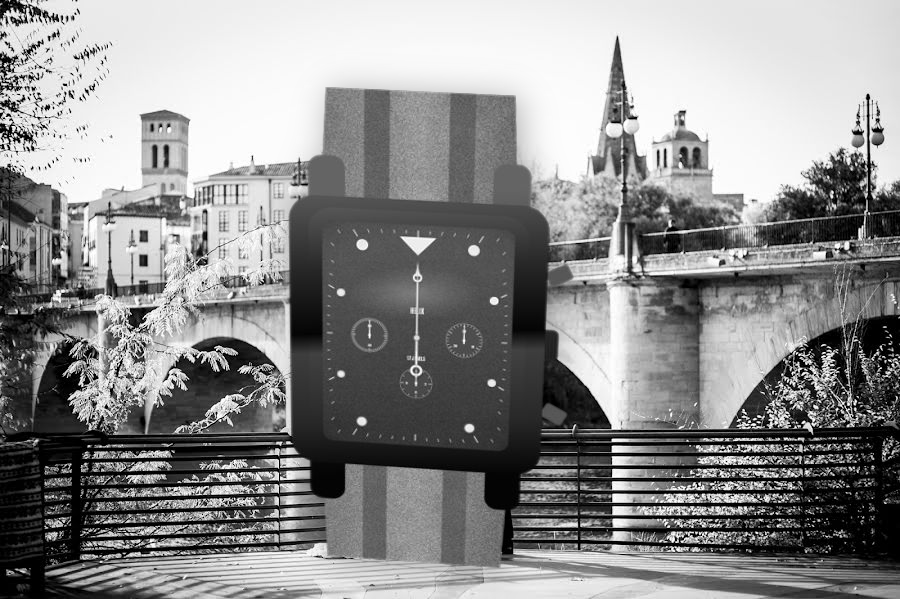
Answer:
h=6 m=0
